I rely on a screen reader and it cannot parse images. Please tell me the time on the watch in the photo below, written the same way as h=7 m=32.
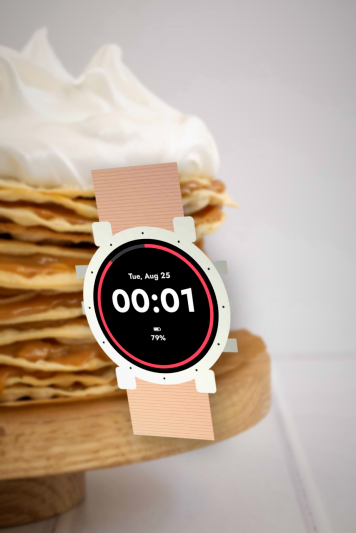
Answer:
h=0 m=1
